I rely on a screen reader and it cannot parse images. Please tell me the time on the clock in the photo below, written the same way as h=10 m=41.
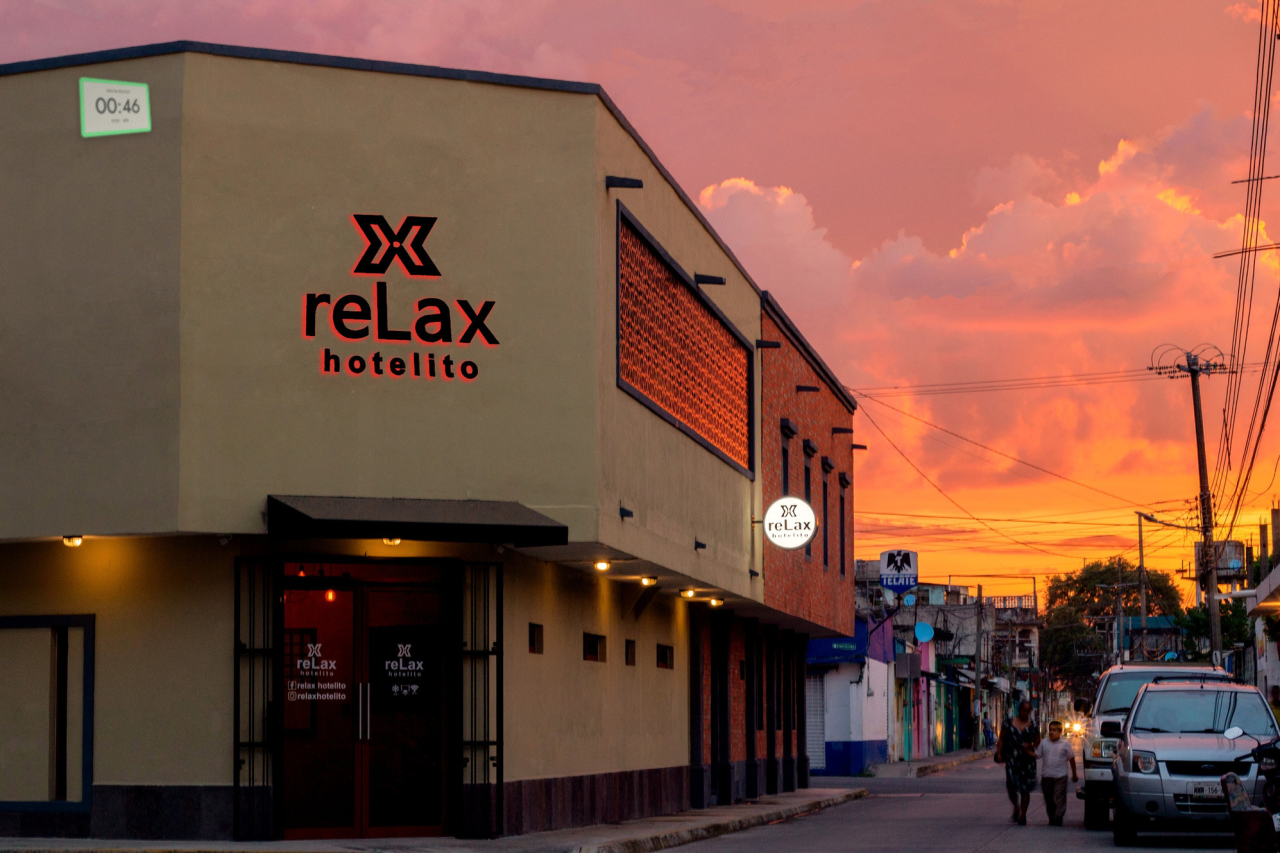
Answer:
h=0 m=46
